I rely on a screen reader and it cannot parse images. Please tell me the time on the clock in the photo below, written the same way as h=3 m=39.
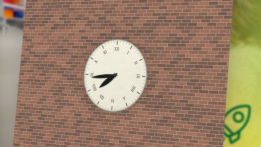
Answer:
h=7 m=44
